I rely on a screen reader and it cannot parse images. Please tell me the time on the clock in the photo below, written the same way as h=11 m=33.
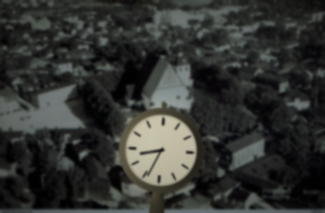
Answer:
h=8 m=34
